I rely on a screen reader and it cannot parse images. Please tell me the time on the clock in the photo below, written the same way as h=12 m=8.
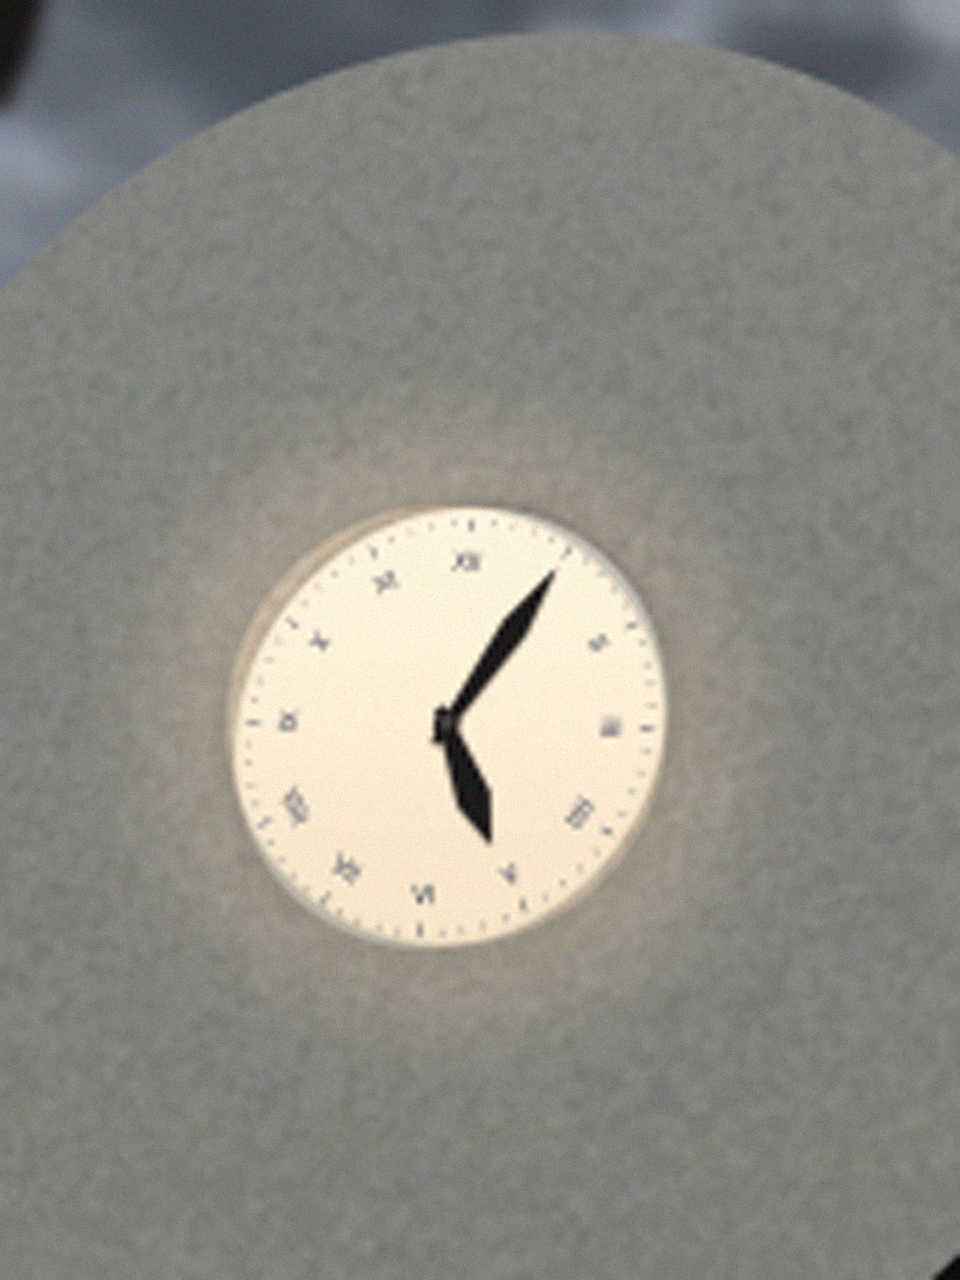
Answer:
h=5 m=5
